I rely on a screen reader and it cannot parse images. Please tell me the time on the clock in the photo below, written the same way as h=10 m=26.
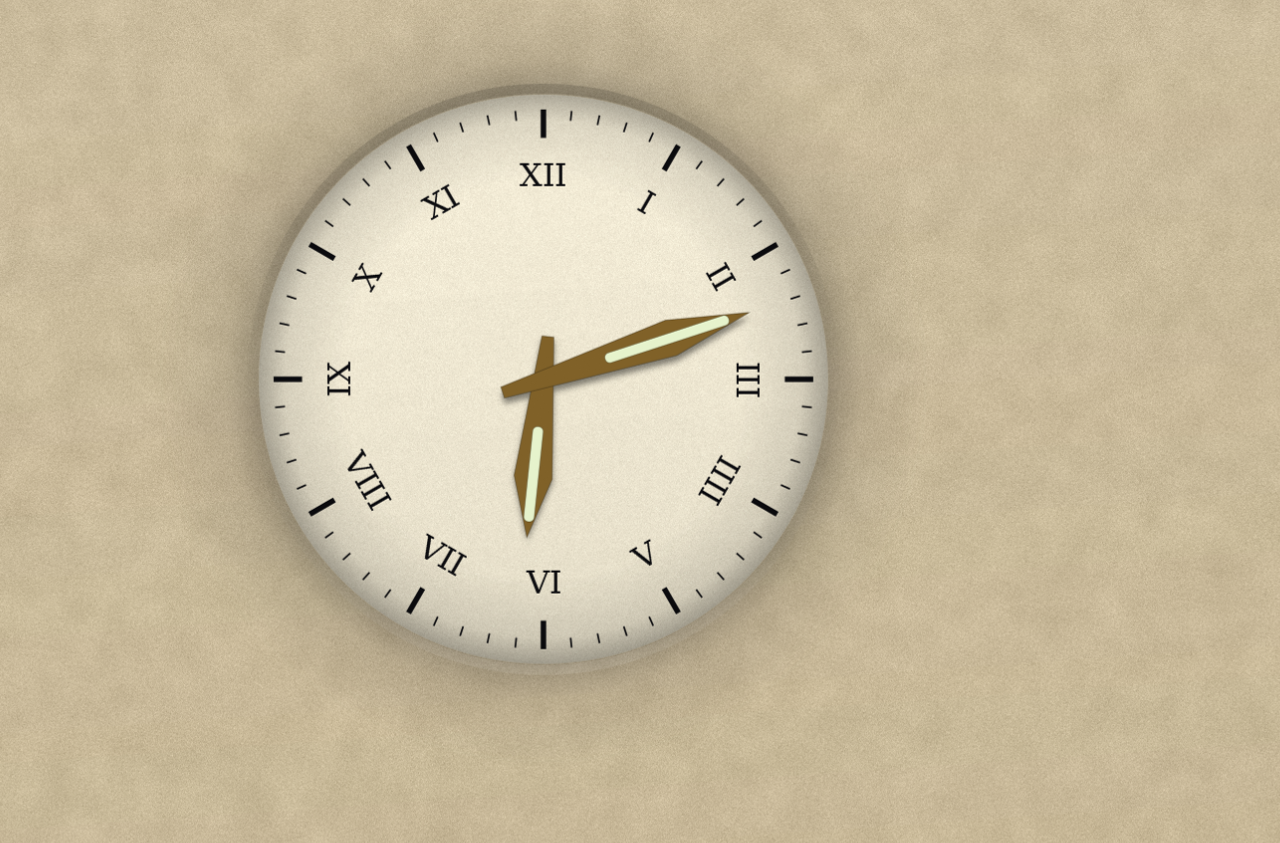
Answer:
h=6 m=12
